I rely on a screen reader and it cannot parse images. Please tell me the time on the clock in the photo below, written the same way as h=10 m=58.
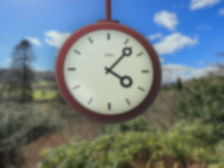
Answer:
h=4 m=7
